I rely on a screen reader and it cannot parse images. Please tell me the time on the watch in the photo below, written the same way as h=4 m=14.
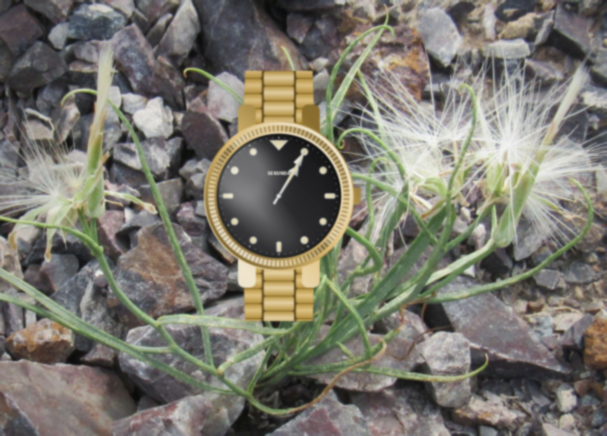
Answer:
h=1 m=5
